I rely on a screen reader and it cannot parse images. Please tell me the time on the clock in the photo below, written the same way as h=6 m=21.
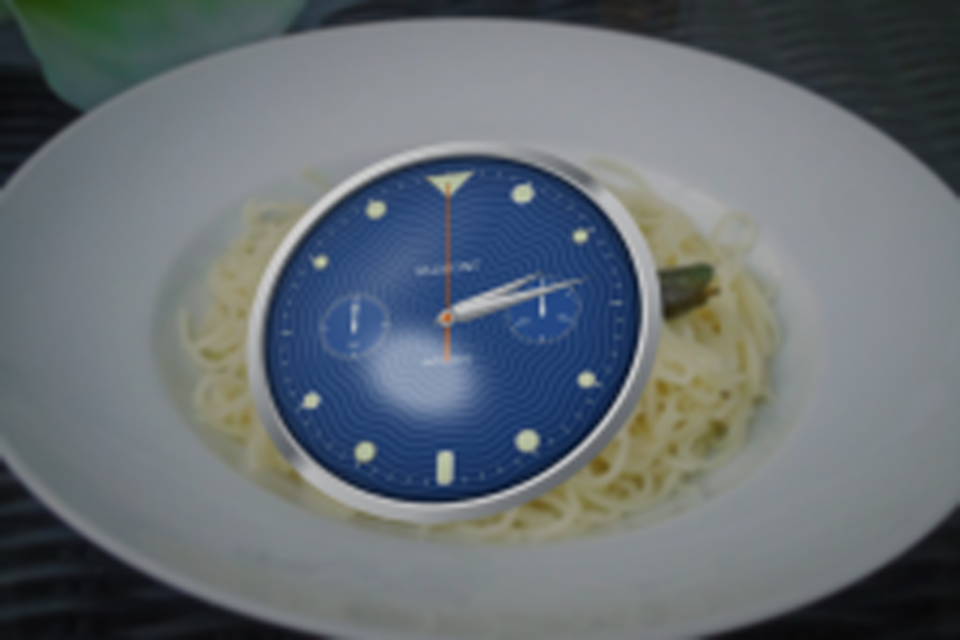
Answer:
h=2 m=13
